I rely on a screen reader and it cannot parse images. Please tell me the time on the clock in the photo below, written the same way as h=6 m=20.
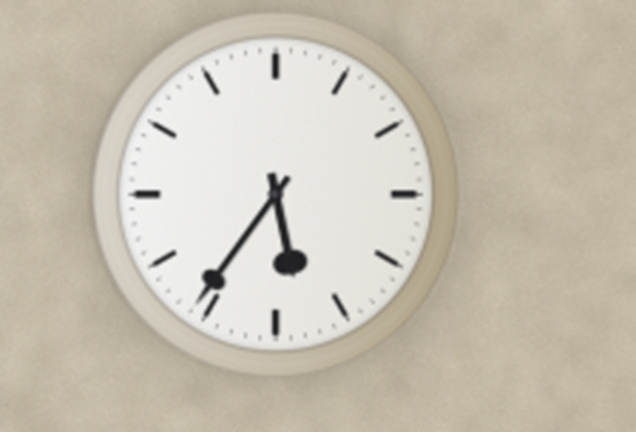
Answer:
h=5 m=36
